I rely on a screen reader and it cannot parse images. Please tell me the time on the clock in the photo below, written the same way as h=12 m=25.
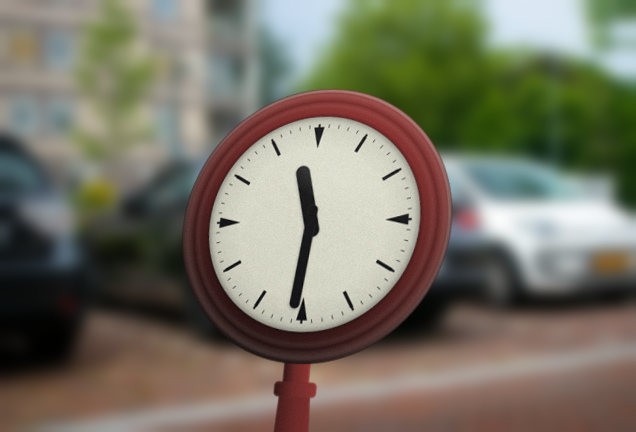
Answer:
h=11 m=31
